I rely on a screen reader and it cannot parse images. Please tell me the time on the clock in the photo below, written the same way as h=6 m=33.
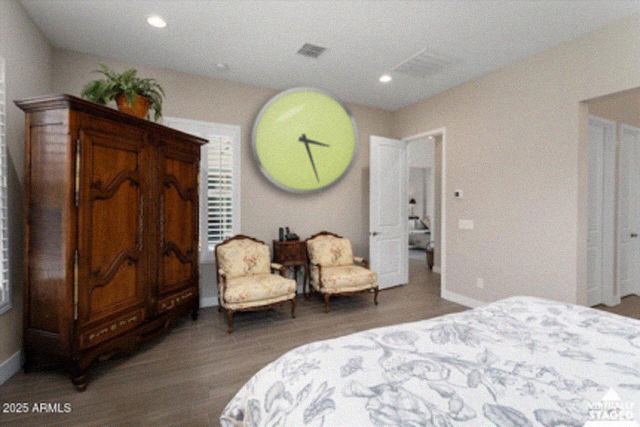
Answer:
h=3 m=27
